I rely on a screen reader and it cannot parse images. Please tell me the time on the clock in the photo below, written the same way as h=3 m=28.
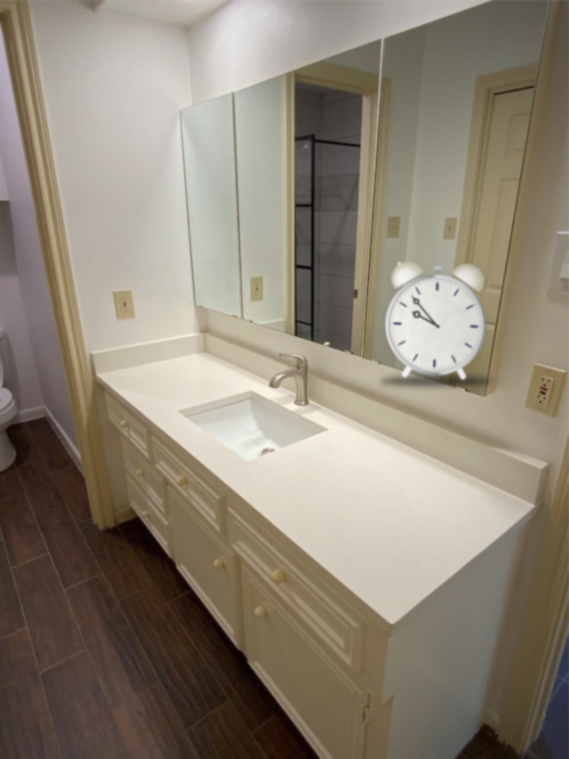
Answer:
h=9 m=53
